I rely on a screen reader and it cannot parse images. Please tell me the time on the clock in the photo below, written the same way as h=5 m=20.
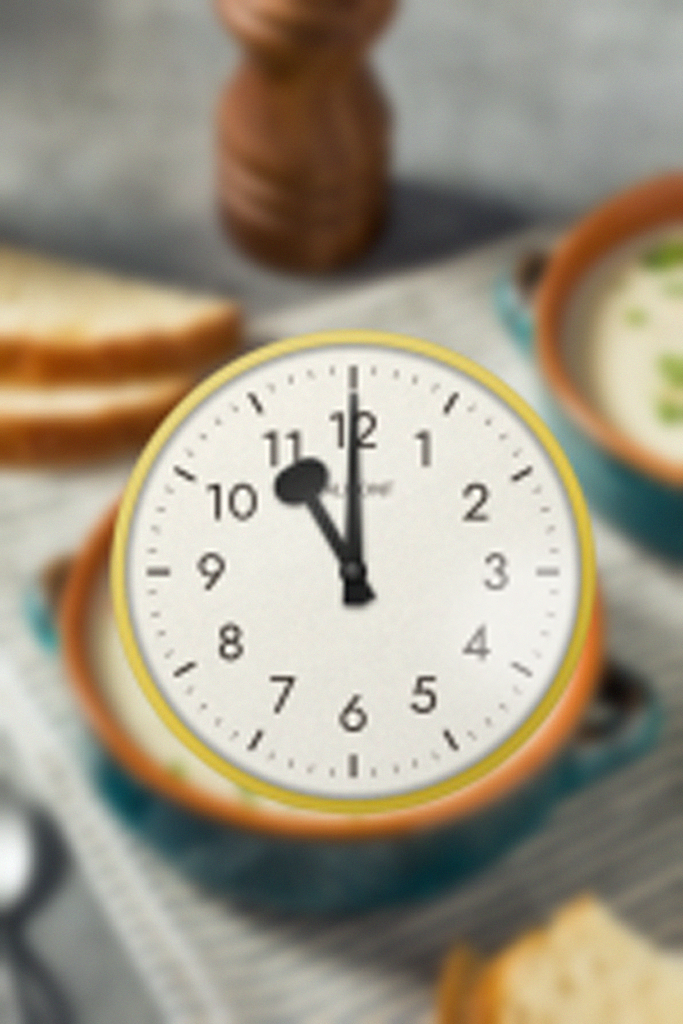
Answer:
h=11 m=0
